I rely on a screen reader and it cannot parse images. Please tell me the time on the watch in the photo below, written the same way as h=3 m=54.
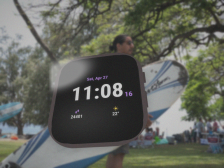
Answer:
h=11 m=8
